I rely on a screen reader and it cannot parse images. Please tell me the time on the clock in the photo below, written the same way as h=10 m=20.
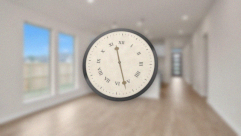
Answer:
h=11 m=27
